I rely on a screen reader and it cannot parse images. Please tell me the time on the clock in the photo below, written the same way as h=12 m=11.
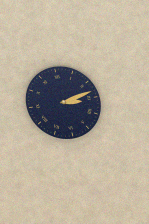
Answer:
h=3 m=13
